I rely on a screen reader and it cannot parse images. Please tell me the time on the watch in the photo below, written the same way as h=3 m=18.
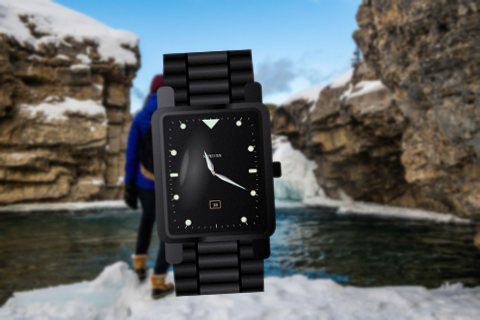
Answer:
h=11 m=20
